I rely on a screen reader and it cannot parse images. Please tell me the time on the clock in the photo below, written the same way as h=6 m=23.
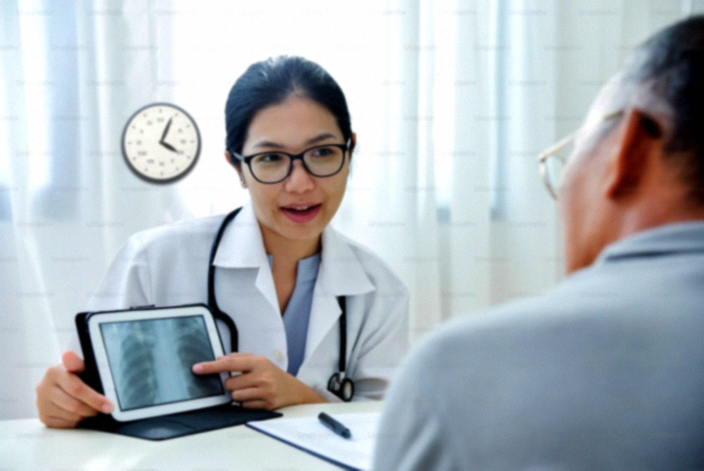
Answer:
h=4 m=4
